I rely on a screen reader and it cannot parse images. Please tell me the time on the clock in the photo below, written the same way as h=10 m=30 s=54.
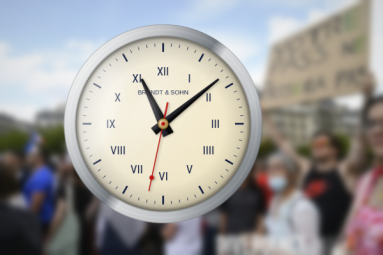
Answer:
h=11 m=8 s=32
